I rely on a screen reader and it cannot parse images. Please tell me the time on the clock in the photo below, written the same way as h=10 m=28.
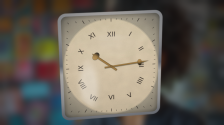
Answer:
h=10 m=14
